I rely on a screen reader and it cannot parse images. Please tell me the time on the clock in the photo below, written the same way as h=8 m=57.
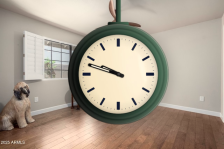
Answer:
h=9 m=48
